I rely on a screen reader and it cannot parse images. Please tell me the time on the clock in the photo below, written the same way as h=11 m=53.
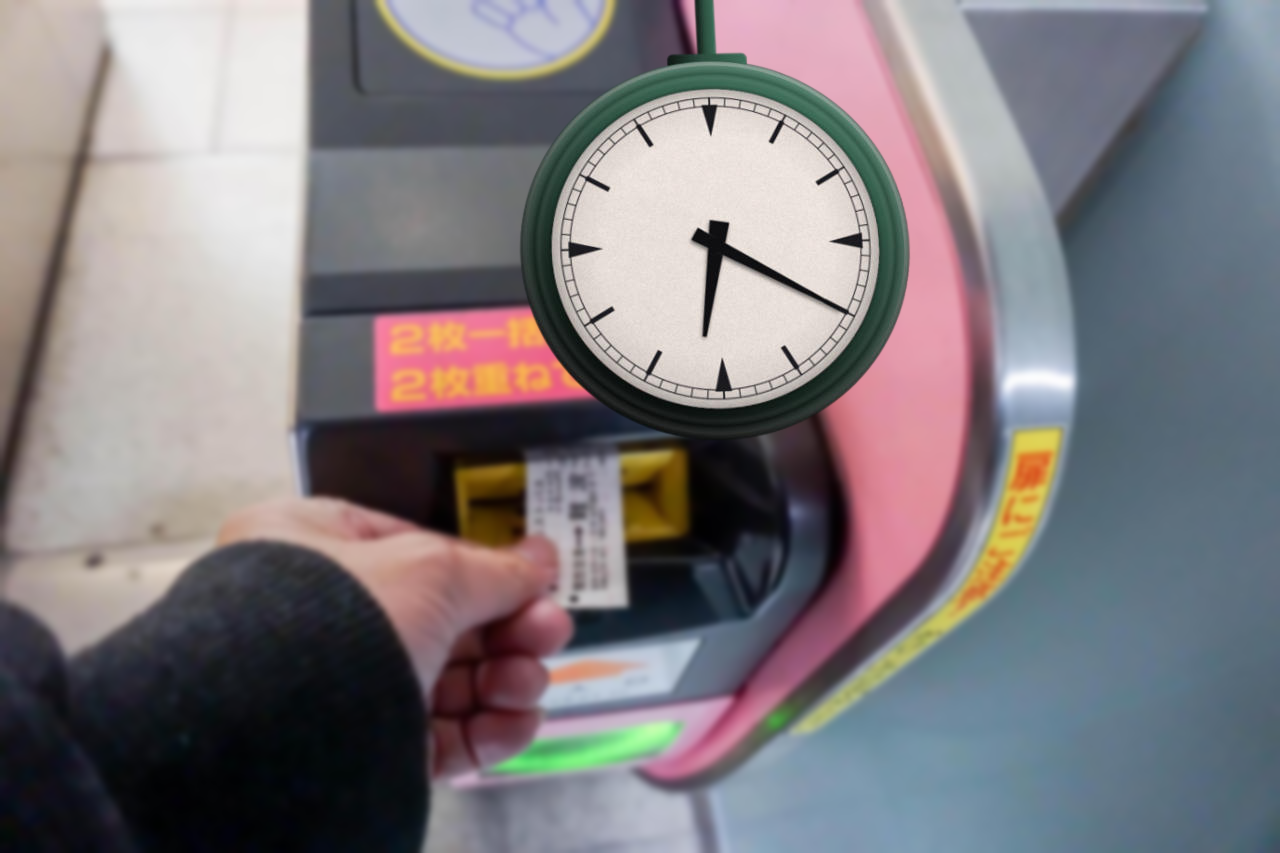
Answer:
h=6 m=20
